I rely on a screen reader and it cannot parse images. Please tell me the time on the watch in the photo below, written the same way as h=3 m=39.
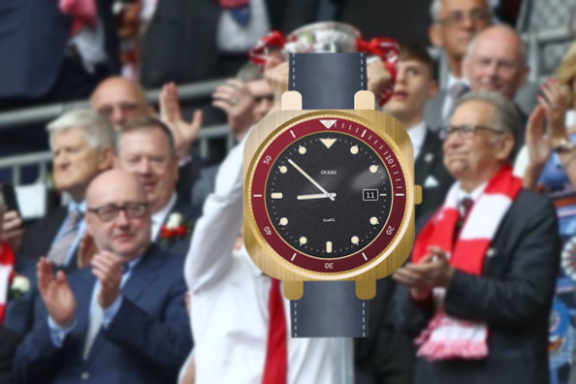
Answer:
h=8 m=52
